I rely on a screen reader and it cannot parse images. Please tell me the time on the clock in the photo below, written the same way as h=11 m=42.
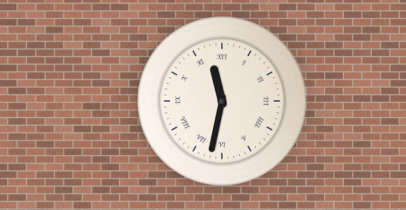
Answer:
h=11 m=32
